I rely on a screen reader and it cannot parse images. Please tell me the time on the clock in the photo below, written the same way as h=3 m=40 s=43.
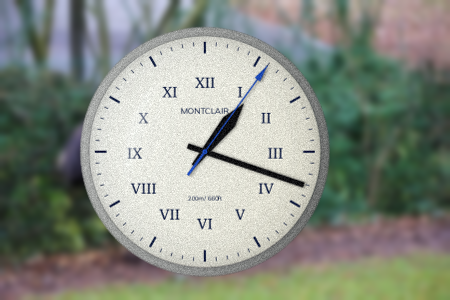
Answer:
h=1 m=18 s=6
